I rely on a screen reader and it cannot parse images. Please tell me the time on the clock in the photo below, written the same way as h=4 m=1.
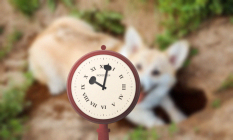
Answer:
h=10 m=2
